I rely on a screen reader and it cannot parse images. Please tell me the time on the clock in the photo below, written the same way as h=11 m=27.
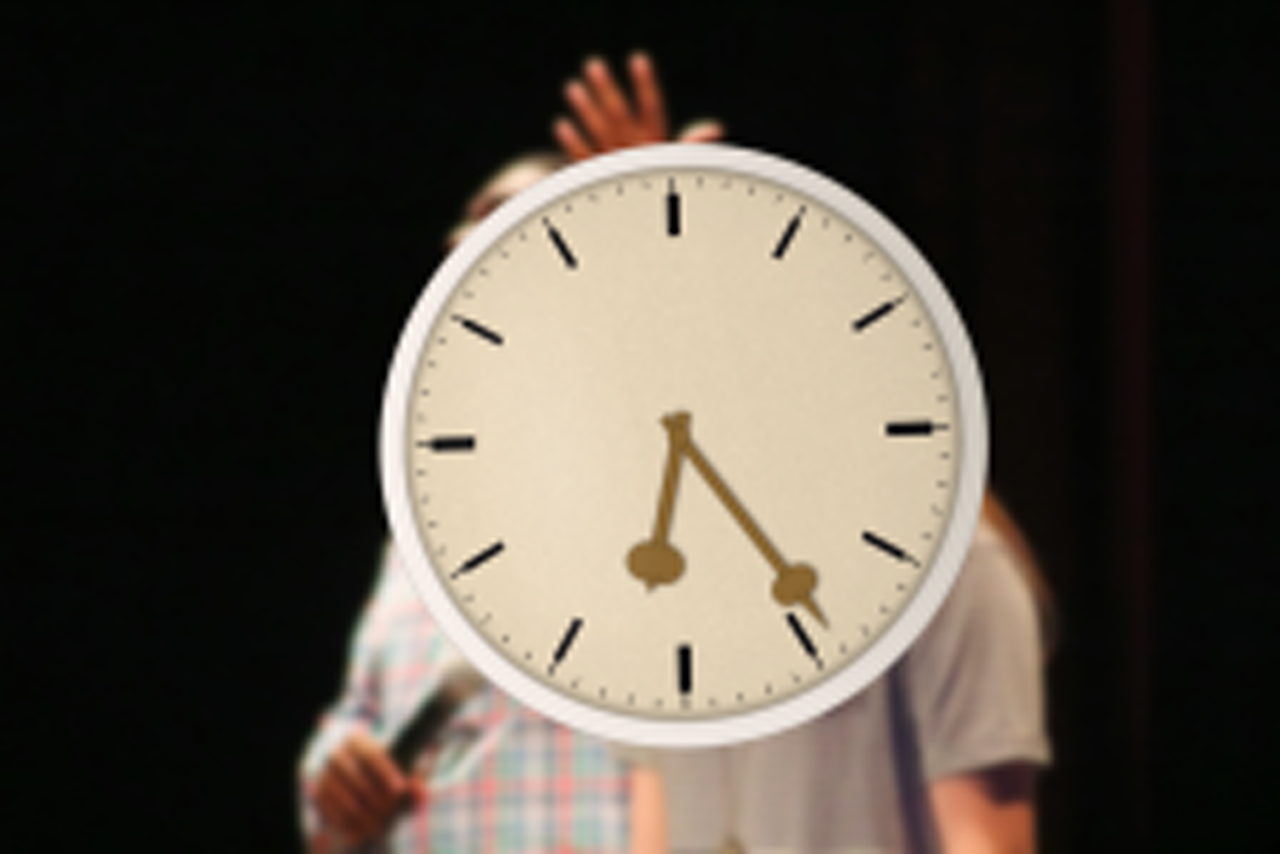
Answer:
h=6 m=24
